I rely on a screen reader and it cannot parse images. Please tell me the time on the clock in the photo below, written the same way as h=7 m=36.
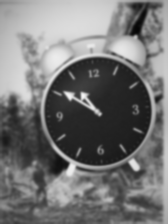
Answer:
h=10 m=51
